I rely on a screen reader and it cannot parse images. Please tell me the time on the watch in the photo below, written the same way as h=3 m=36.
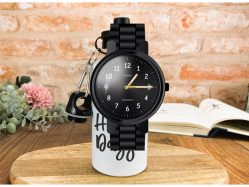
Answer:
h=1 m=15
